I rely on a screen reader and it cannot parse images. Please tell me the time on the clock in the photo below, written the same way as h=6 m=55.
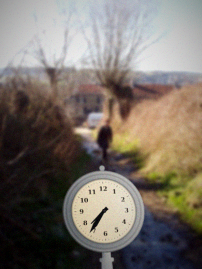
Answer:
h=7 m=36
